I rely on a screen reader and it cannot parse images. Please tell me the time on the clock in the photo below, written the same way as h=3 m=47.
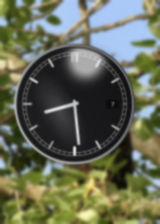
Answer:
h=8 m=29
